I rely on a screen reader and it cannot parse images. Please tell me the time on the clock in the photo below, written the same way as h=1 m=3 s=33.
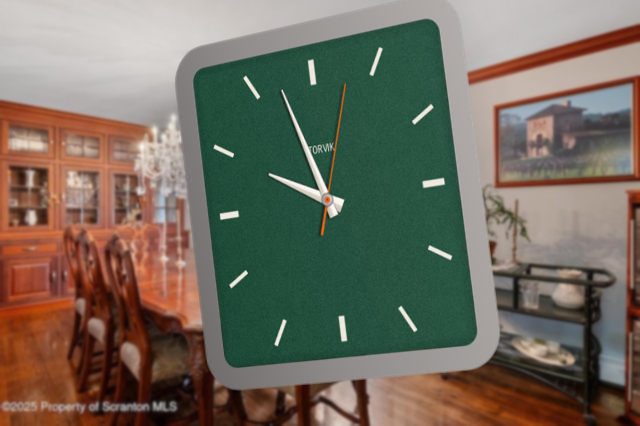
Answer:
h=9 m=57 s=3
